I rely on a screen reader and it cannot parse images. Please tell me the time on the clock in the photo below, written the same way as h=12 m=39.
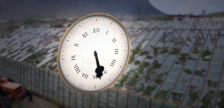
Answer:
h=5 m=28
